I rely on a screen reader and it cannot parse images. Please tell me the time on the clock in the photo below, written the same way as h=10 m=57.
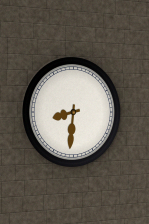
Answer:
h=8 m=31
